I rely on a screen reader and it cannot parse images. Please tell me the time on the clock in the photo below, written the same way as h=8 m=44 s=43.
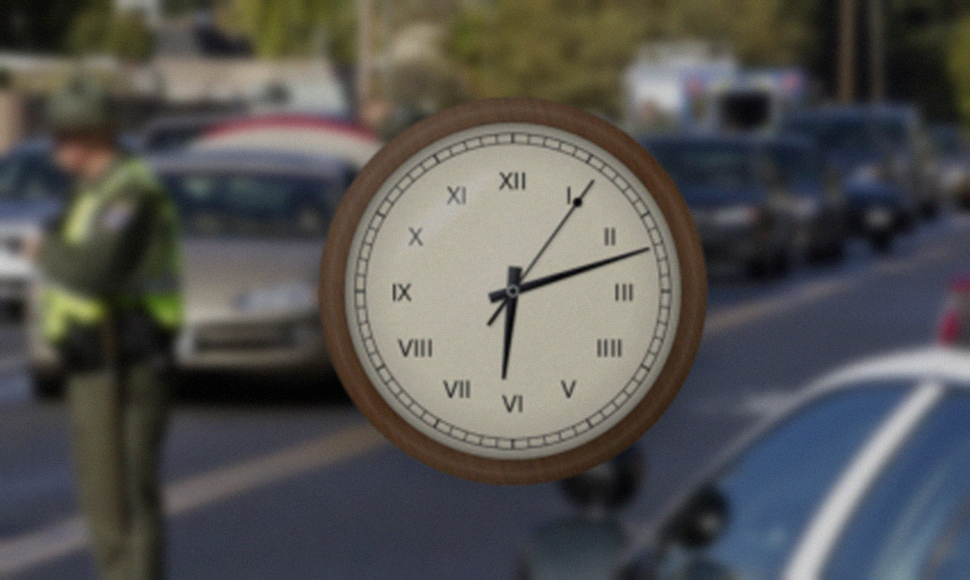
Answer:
h=6 m=12 s=6
